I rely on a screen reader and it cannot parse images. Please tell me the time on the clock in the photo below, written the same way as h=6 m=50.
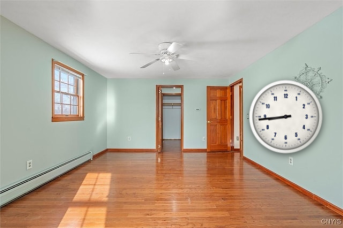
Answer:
h=8 m=44
